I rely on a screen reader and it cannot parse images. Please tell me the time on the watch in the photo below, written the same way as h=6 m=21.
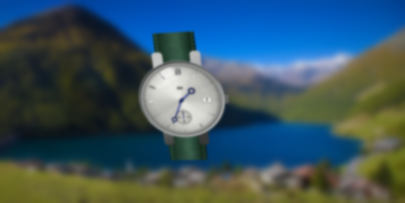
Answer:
h=1 m=34
